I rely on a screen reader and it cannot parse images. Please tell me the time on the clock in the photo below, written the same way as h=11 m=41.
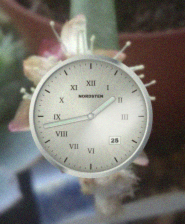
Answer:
h=1 m=43
